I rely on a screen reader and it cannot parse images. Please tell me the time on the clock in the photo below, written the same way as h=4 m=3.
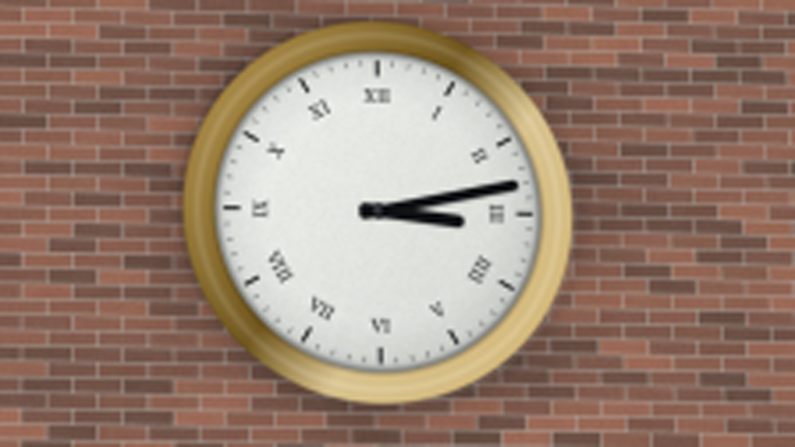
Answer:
h=3 m=13
